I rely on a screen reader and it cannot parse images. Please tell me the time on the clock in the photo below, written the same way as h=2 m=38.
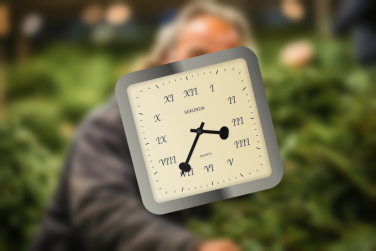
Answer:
h=3 m=36
